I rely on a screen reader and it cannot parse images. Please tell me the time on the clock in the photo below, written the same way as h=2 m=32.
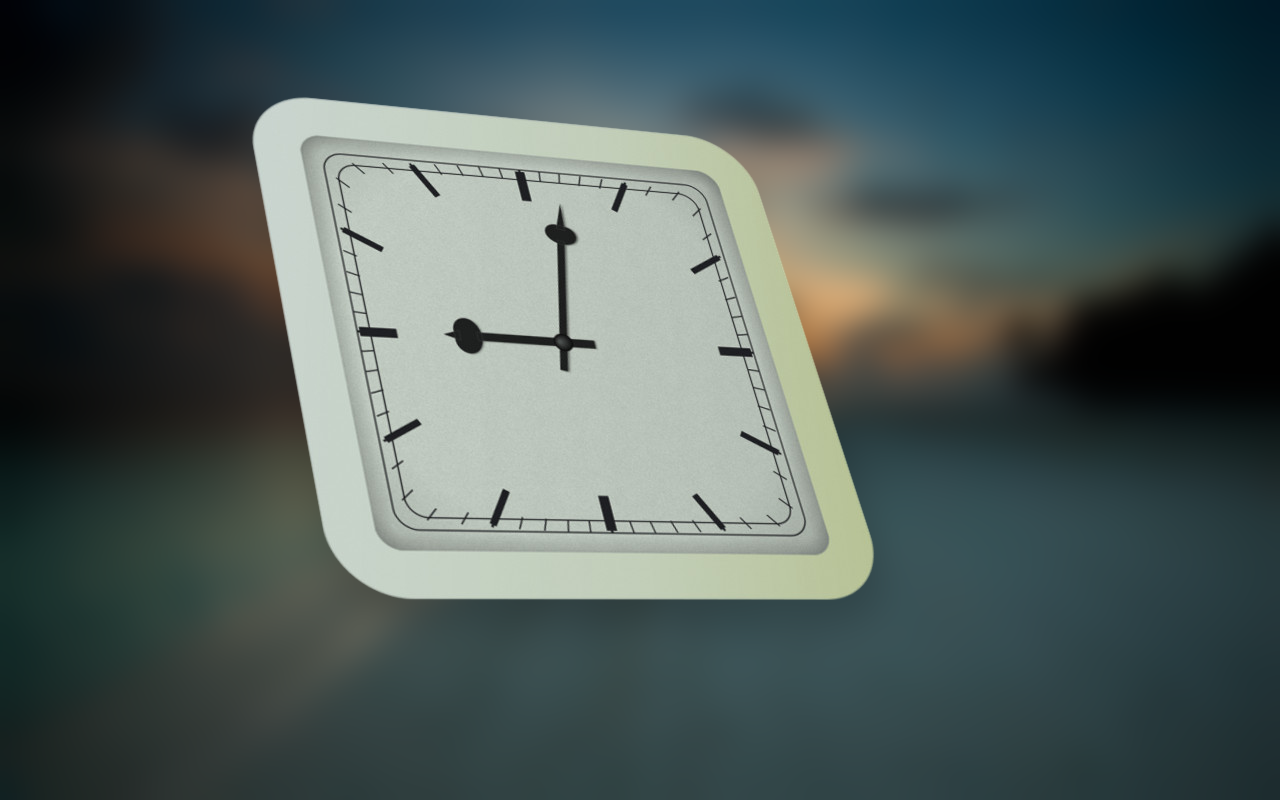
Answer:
h=9 m=2
